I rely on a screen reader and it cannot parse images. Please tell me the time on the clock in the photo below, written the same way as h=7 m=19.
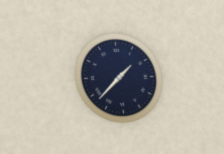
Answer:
h=1 m=38
